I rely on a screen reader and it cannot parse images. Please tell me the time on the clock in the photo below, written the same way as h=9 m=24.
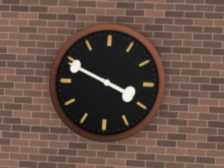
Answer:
h=3 m=49
